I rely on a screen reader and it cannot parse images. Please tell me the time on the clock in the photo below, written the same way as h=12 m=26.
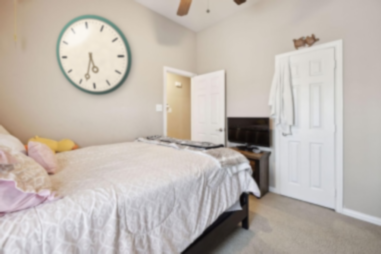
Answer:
h=5 m=33
